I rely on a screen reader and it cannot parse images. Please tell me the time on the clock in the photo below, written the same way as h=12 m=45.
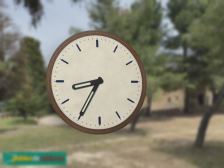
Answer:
h=8 m=35
